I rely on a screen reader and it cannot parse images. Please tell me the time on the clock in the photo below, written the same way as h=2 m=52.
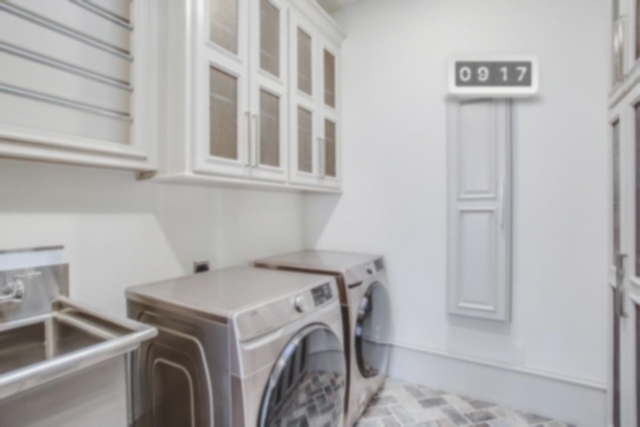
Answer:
h=9 m=17
